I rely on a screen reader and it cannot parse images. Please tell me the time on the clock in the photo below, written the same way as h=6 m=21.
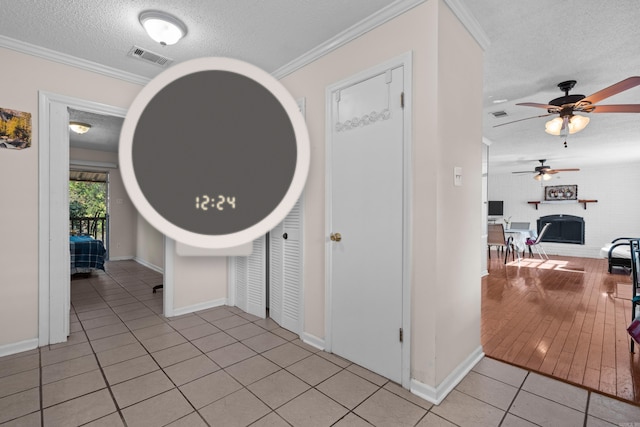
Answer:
h=12 m=24
